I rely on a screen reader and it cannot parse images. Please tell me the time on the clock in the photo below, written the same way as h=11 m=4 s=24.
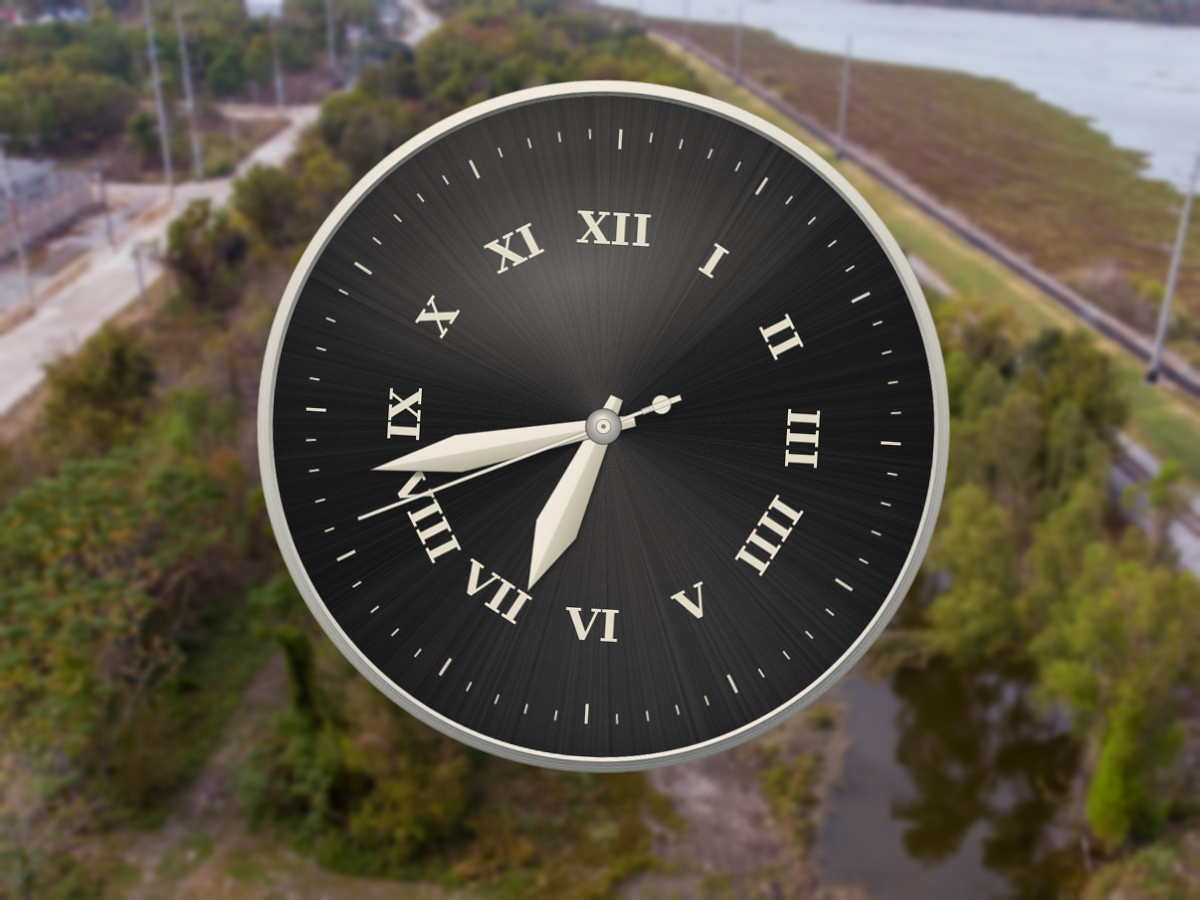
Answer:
h=6 m=42 s=41
